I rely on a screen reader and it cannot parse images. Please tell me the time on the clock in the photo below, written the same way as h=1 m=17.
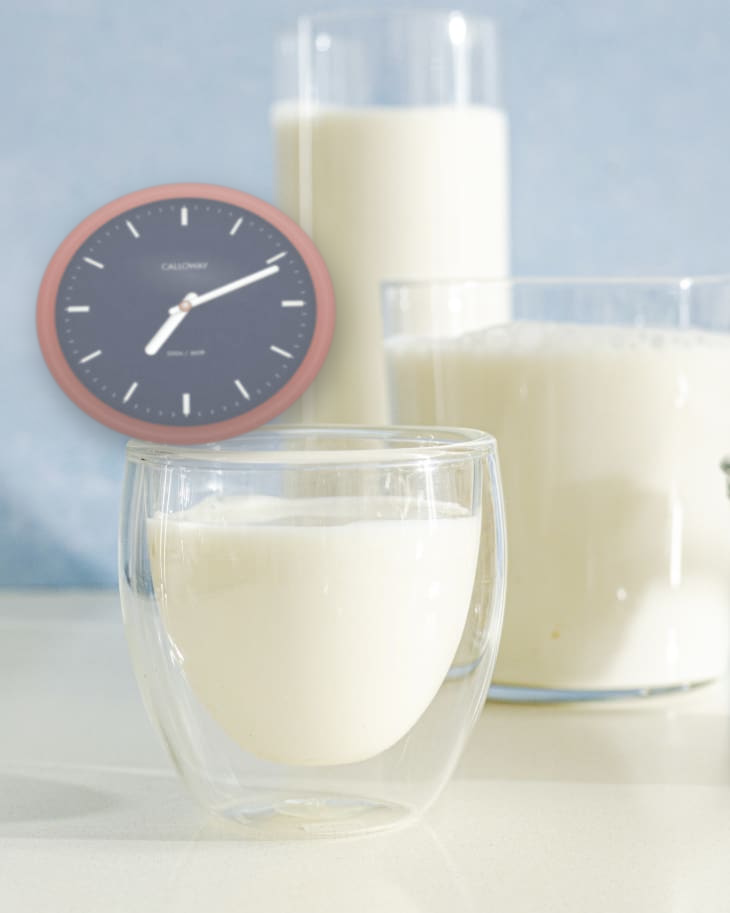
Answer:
h=7 m=11
